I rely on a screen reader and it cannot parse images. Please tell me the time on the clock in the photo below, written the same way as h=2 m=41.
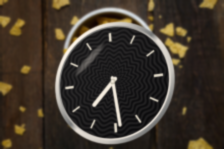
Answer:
h=7 m=29
